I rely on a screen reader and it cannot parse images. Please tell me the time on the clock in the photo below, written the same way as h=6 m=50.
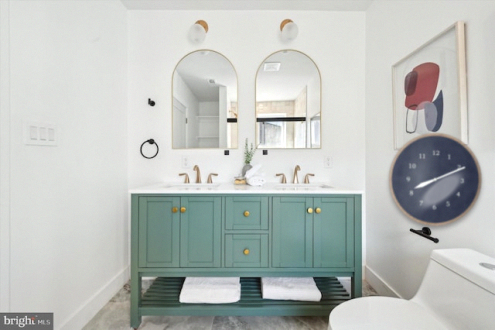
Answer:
h=8 m=11
